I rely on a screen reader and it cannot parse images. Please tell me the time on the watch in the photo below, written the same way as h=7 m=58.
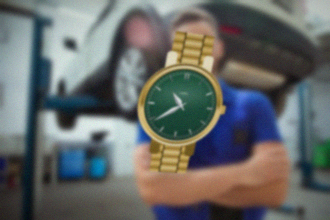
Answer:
h=10 m=39
